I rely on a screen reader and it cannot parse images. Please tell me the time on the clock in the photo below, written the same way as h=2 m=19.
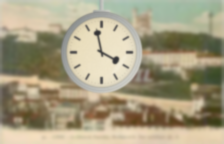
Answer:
h=3 m=58
